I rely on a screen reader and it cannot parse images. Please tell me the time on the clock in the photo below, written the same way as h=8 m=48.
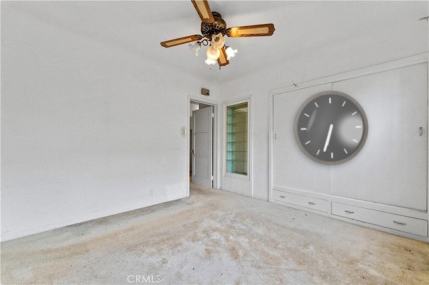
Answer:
h=6 m=33
